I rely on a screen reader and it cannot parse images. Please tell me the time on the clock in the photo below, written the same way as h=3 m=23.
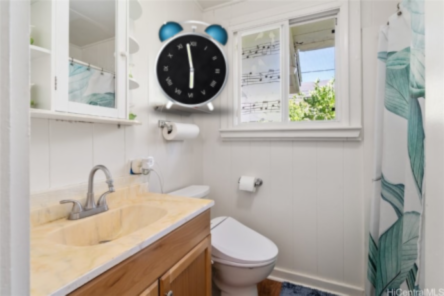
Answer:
h=5 m=58
